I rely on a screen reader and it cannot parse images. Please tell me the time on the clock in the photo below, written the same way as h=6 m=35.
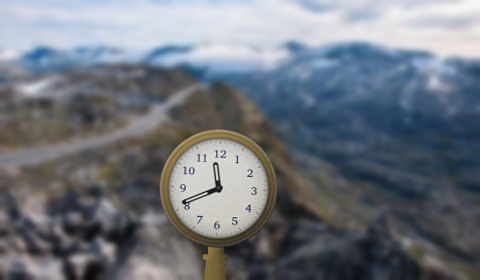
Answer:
h=11 m=41
